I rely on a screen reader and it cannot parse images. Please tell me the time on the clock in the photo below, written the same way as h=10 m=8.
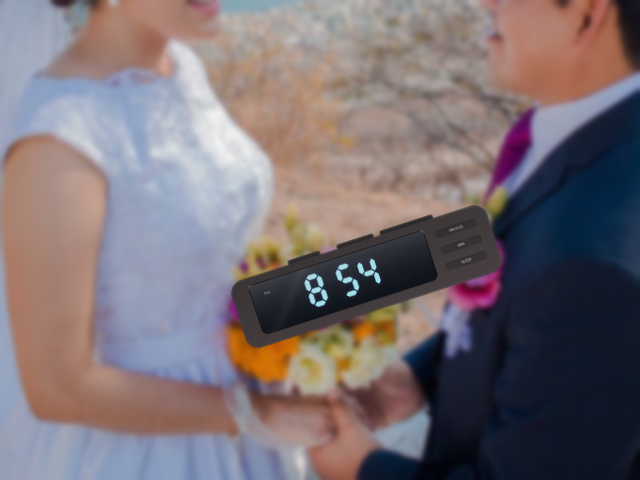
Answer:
h=8 m=54
